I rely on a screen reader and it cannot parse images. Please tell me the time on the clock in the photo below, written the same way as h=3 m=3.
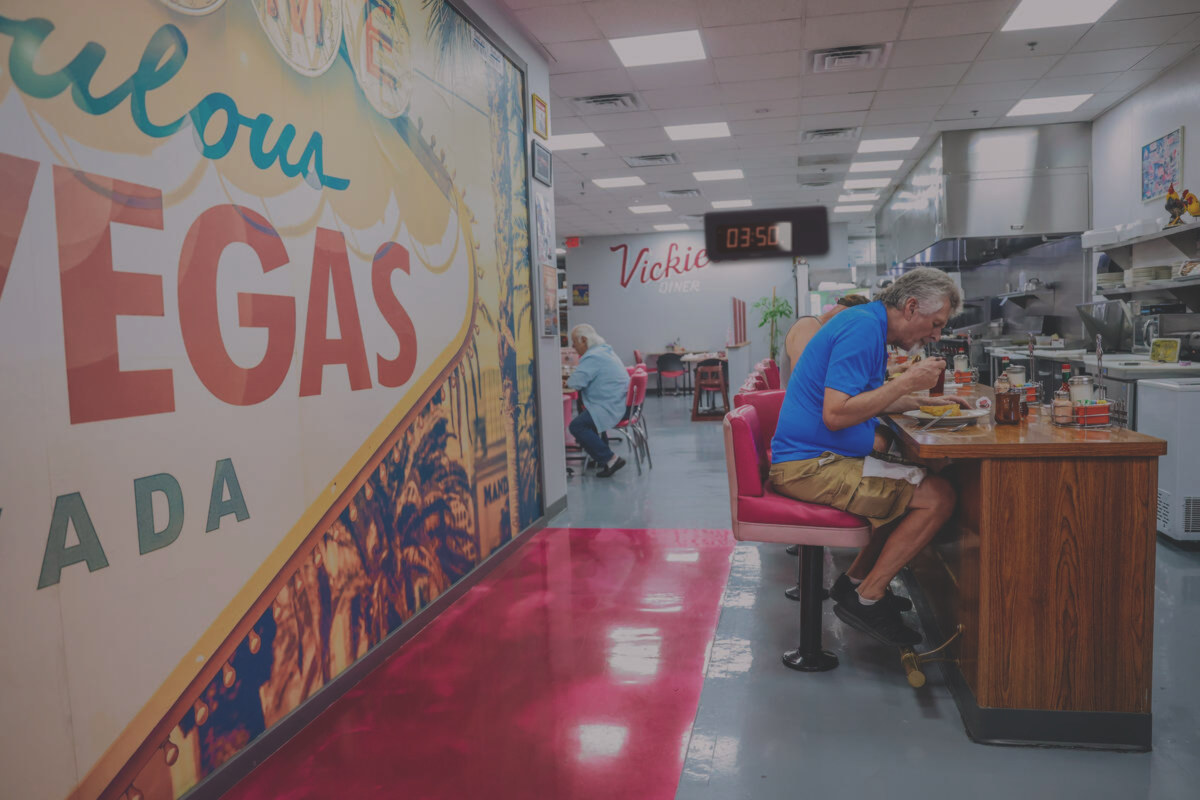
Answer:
h=3 m=50
